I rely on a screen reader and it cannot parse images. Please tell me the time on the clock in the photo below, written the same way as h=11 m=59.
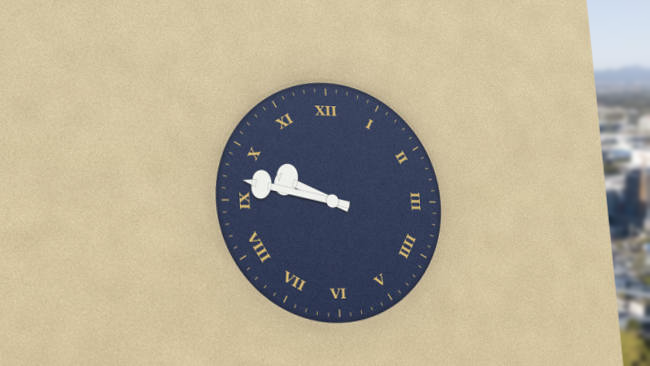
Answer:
h=9 m=47
